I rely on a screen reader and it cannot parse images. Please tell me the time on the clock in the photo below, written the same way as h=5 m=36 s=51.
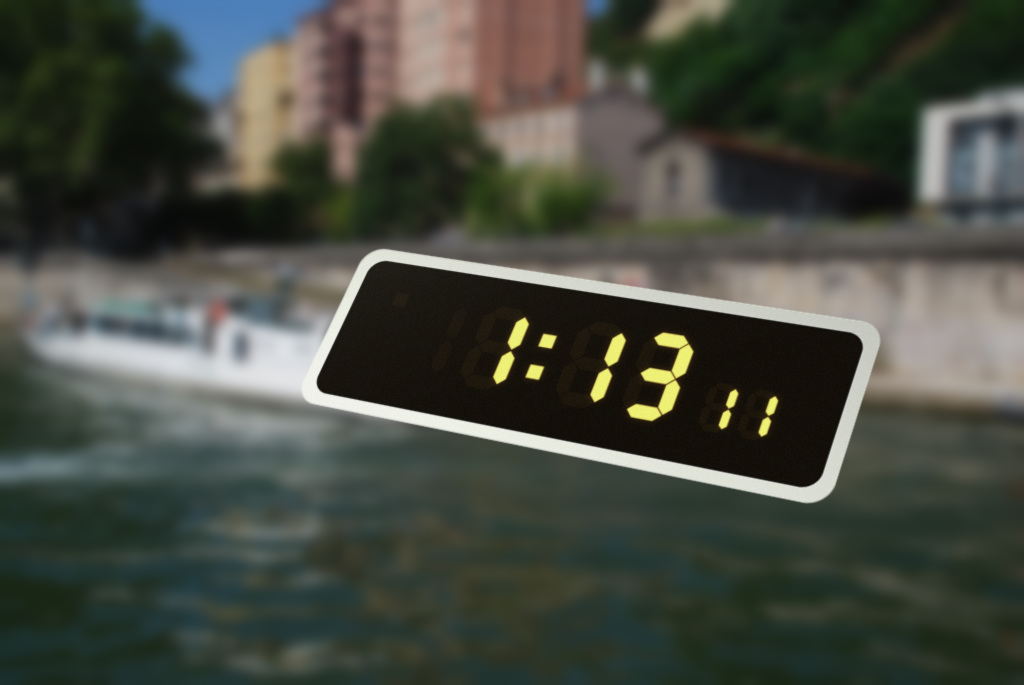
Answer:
h=1 m=13 s=11
